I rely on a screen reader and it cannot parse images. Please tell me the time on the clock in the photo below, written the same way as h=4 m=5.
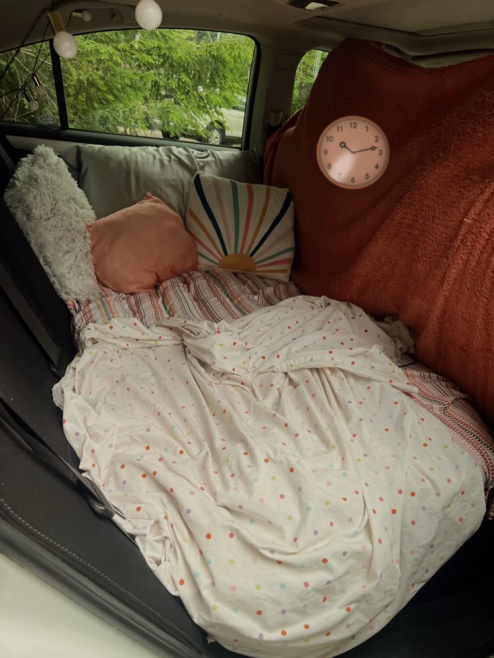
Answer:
h=10 m=13
